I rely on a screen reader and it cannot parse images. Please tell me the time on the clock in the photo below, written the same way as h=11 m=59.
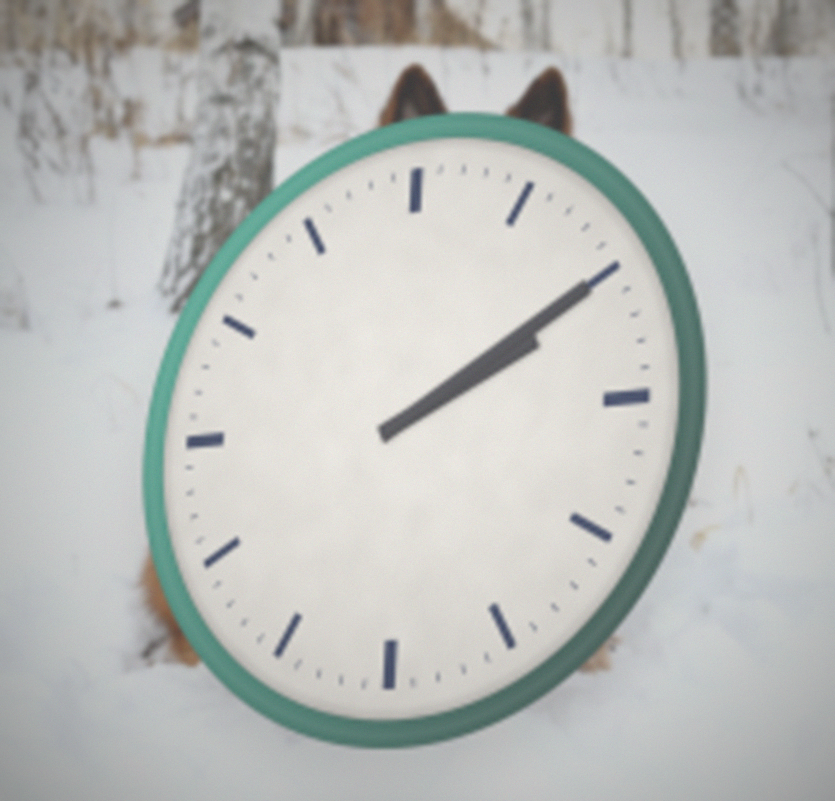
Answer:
h=2 m=10
